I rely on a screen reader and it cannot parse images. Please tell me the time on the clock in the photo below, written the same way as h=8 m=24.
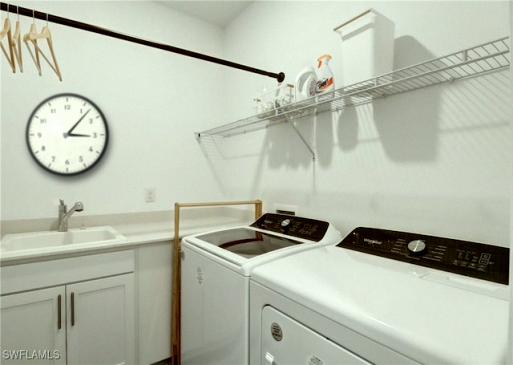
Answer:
h=3 m=7
